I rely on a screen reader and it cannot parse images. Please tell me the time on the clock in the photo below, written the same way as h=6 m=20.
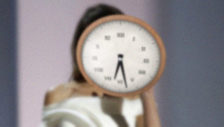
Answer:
h=6 m=28
